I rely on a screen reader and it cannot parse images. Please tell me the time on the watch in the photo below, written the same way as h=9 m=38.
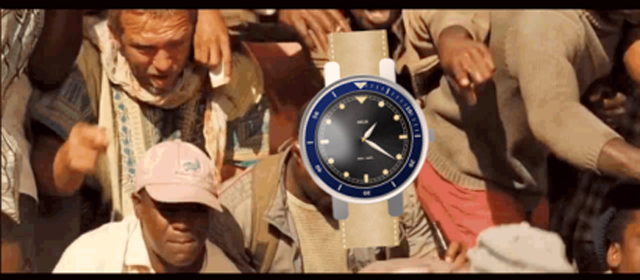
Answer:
h=1 m=21
